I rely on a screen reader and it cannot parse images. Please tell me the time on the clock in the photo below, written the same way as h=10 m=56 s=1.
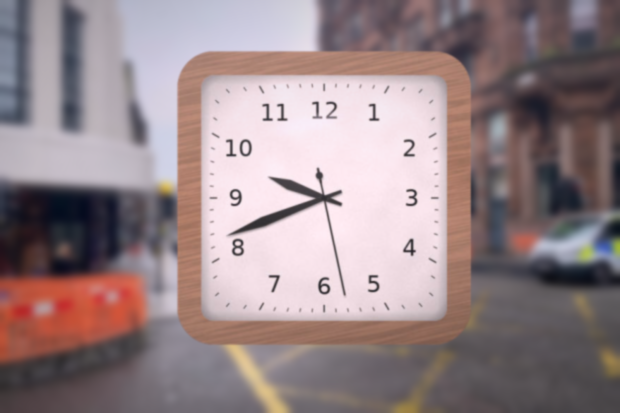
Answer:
h=9 m=41 s=28
